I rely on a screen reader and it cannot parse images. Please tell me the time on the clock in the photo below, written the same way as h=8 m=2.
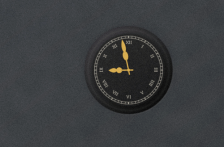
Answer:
h=8 m=58
